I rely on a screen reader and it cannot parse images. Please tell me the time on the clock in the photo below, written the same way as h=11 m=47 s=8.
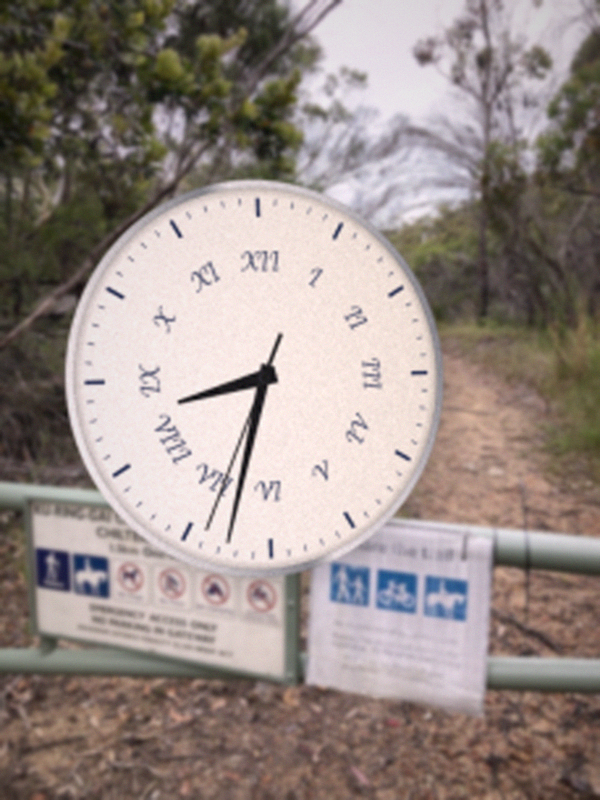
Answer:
h=8 m=32 s=34
